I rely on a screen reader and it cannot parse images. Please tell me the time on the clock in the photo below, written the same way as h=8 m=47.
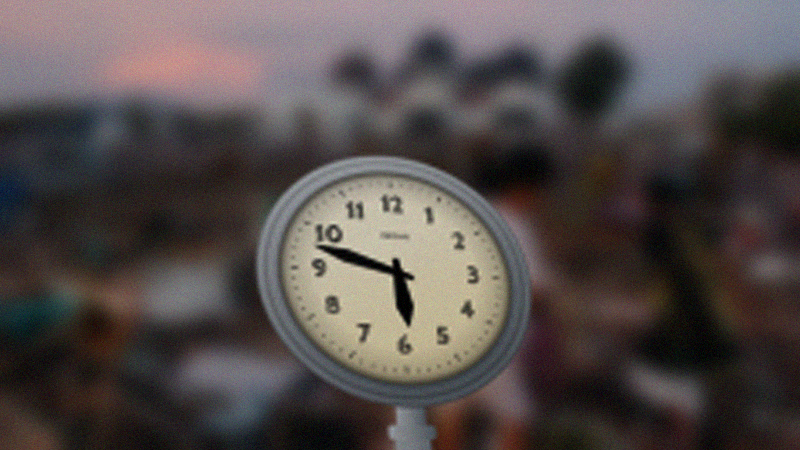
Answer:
h=5 m=48
